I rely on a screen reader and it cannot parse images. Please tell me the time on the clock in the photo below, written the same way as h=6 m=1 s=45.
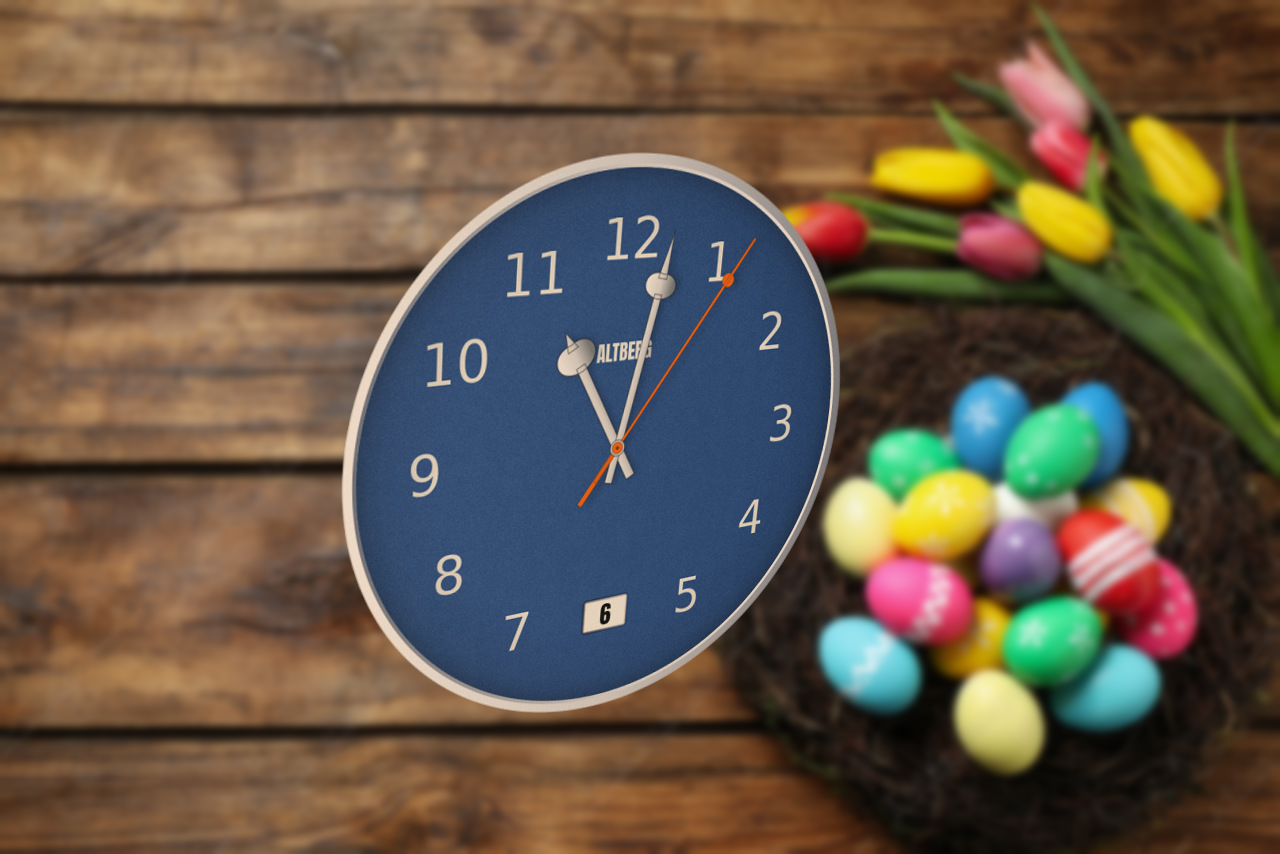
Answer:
h=11 m=2 s=6
